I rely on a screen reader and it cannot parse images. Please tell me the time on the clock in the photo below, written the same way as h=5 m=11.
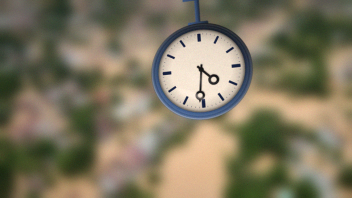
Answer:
h=4 m=31
